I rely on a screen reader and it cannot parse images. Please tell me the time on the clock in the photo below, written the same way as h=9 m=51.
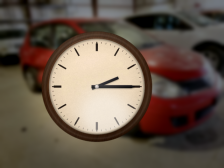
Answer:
h=2 m=15
